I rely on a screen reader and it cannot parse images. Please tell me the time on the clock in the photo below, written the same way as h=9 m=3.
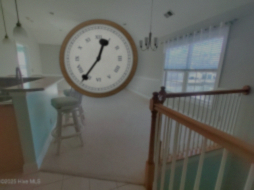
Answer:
h=12 m=36
